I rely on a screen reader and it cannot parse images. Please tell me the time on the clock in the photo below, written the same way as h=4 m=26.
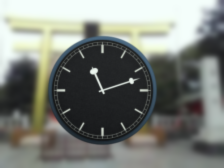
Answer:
h=11 m=12
